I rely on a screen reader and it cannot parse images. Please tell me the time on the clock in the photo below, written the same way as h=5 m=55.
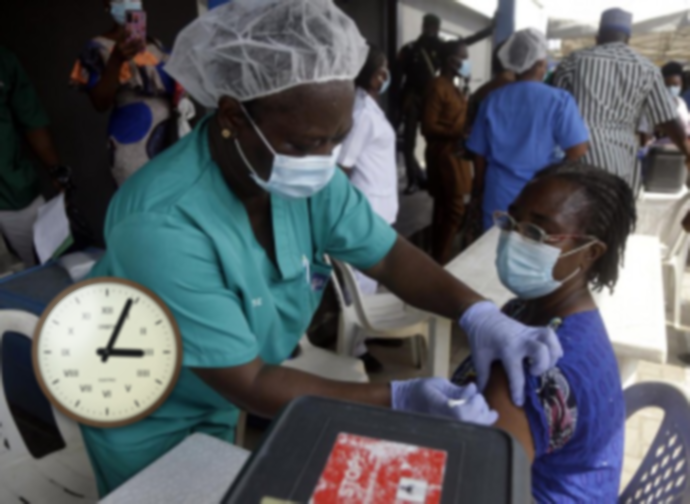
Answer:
h=3 m=4
